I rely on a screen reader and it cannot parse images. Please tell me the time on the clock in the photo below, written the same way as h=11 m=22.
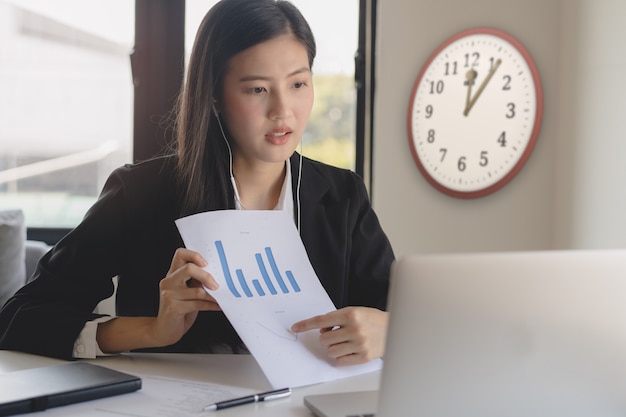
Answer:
h=12 m=6
